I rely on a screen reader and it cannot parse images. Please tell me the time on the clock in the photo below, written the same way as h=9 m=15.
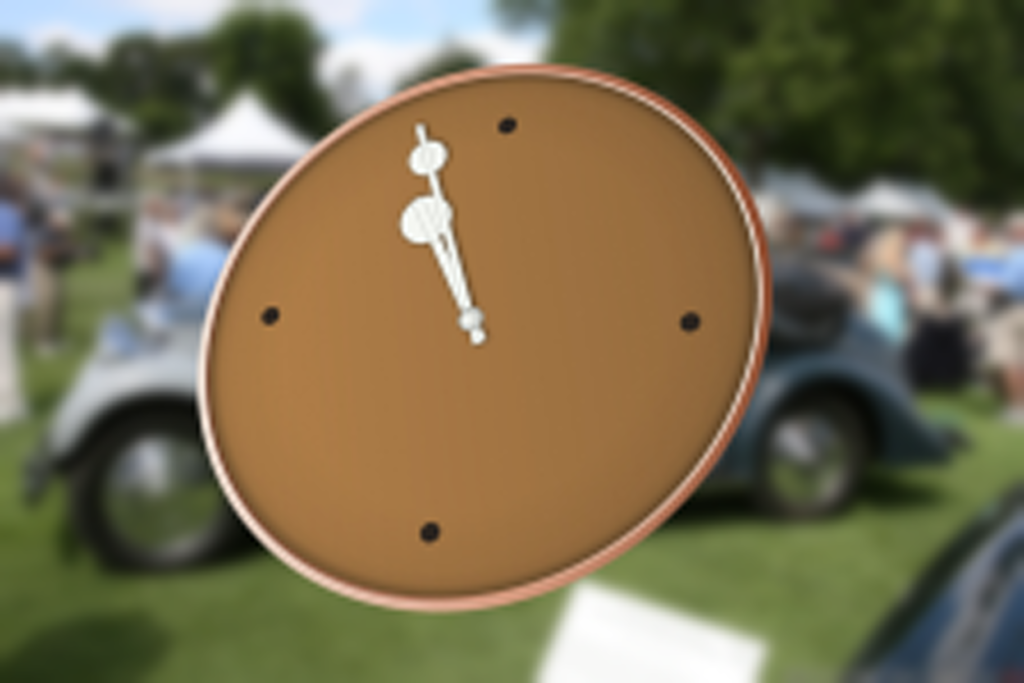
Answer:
h=10 m=56
